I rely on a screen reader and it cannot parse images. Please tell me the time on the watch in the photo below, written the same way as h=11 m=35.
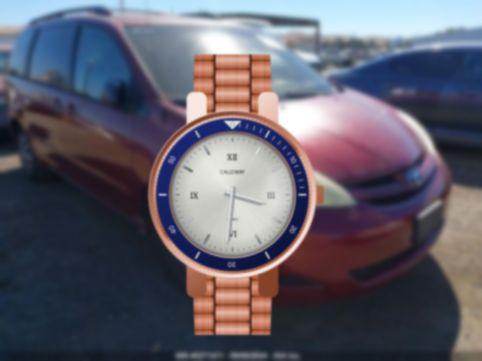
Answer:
h=3 m=31
